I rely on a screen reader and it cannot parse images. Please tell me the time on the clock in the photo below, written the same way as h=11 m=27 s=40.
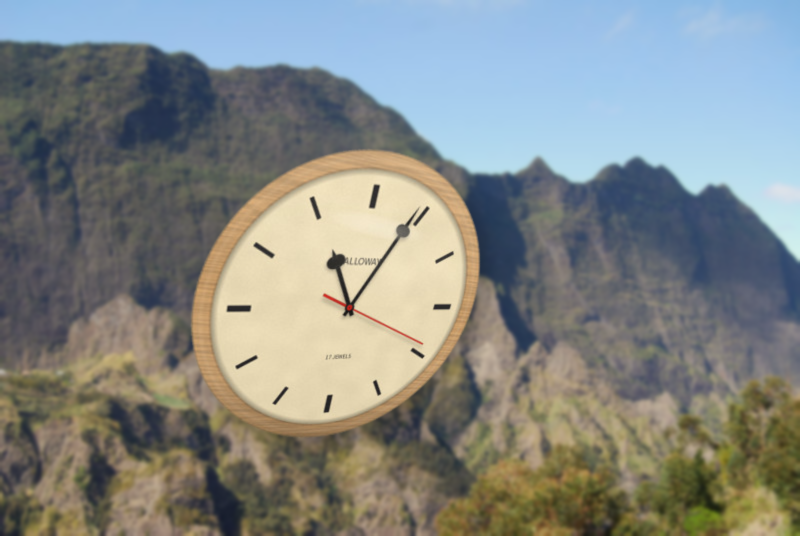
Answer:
h=11 m=4 s=19
